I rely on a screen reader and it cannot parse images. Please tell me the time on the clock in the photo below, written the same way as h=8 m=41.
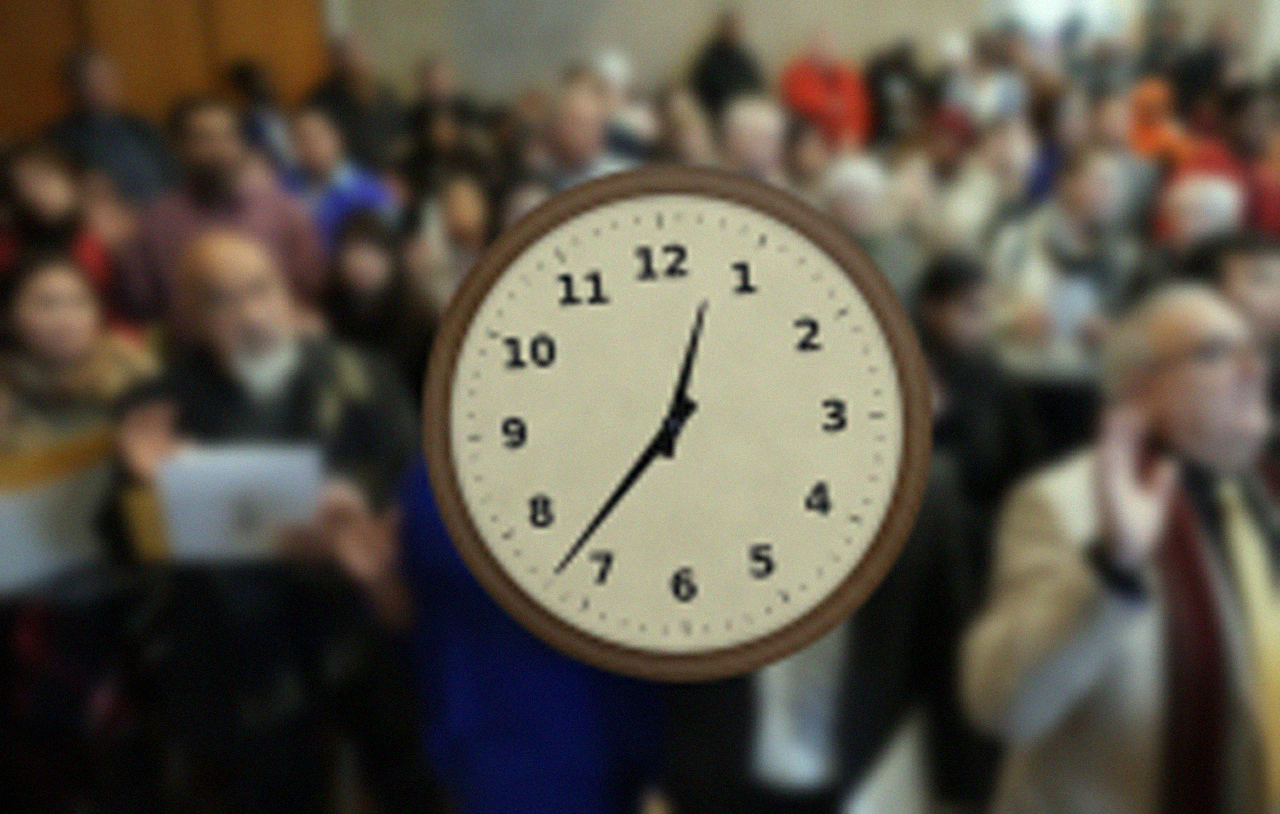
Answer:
h=12 m=37
